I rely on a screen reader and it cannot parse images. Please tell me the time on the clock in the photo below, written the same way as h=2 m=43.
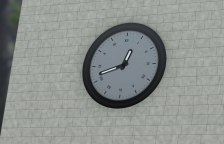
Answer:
h=12 m=42
